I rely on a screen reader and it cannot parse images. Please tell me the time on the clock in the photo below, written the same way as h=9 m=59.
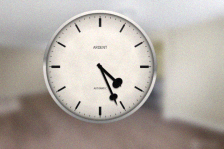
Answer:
h=4 m=26
